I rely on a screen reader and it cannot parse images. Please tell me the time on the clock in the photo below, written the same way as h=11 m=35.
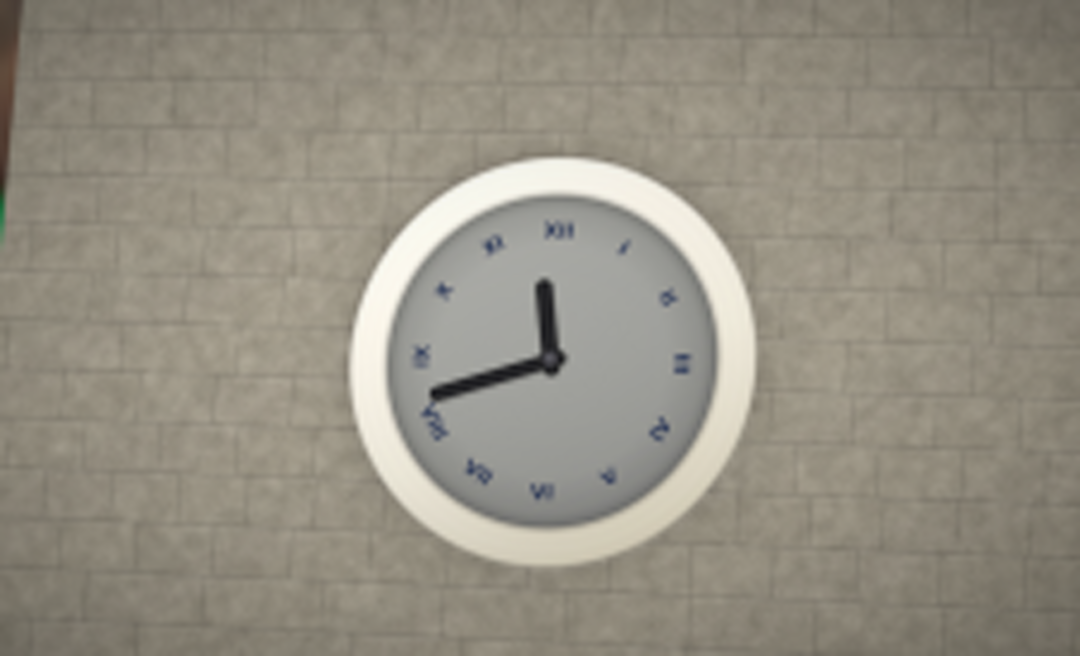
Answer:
h=11 m=42
